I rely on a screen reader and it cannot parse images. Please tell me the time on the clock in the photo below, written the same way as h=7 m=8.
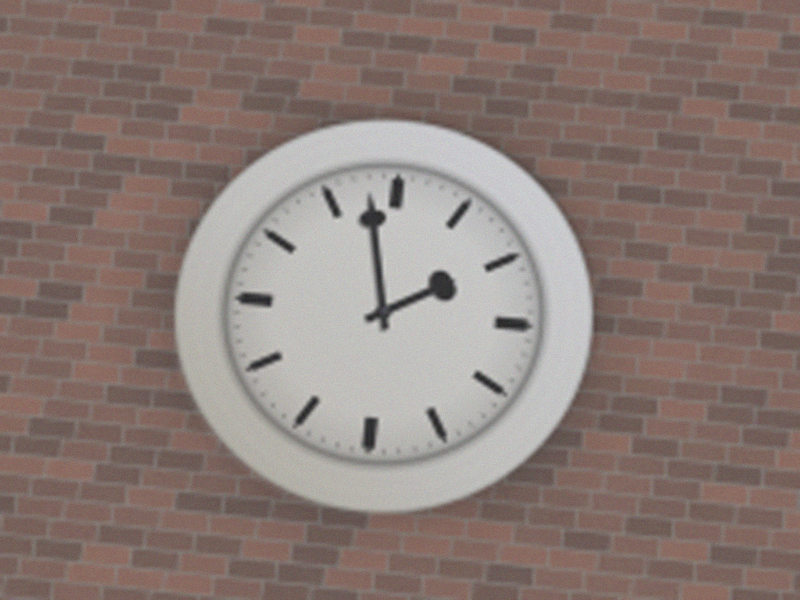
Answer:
h=1 m=58
